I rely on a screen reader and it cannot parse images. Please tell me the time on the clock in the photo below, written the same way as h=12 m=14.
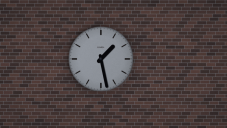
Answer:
h=1 m=28
